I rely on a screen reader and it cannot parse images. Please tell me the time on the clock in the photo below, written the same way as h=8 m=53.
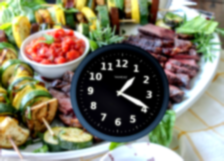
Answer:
h=1 m=19
